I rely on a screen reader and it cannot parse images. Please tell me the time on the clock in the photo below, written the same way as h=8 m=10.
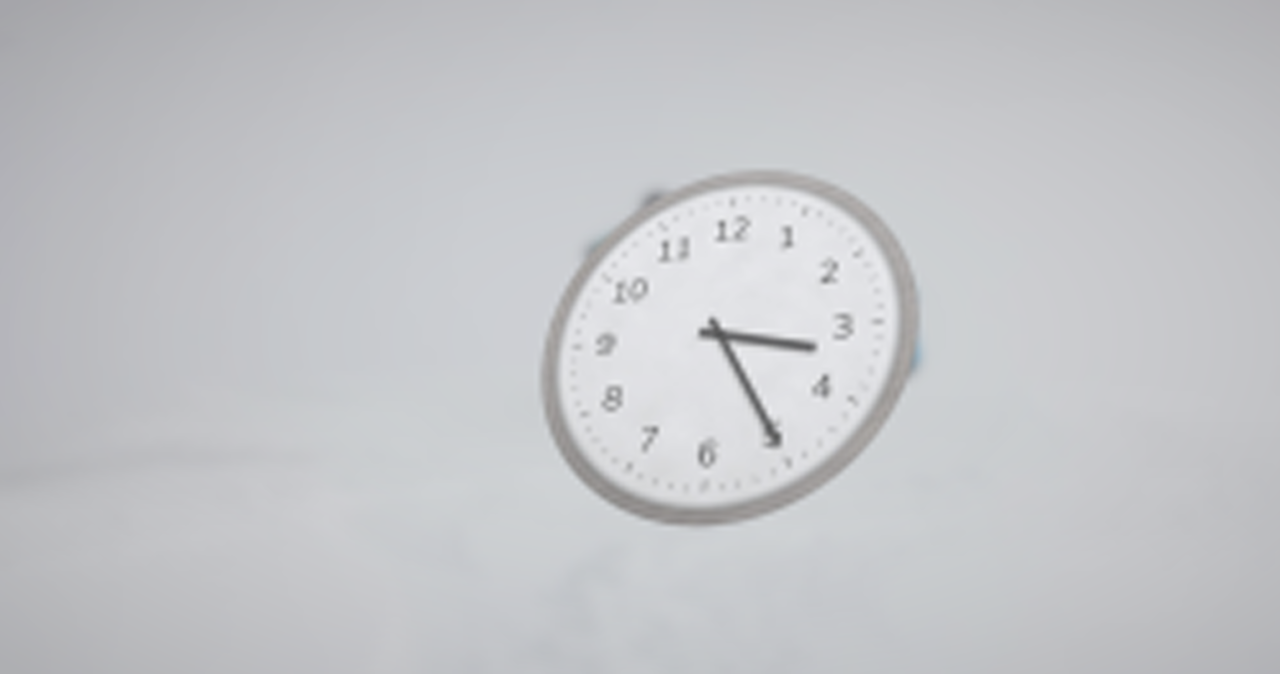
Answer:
h=3 m=25
